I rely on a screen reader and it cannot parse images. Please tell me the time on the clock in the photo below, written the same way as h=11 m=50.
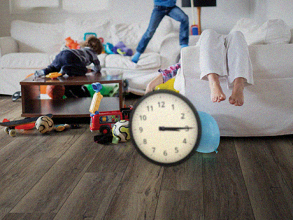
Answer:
h=3 m=15
